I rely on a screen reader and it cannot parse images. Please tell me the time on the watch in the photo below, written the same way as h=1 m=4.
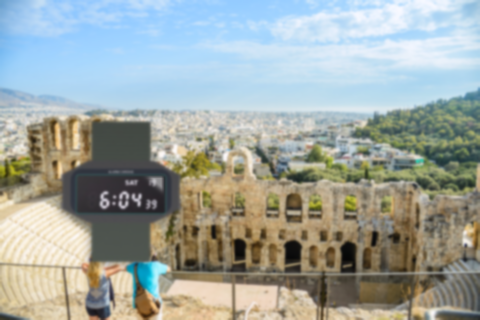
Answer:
h=6 m=4
